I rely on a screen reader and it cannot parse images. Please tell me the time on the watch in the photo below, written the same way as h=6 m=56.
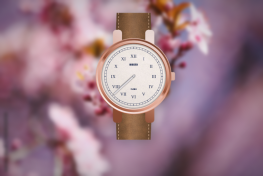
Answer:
h=7 m=38
